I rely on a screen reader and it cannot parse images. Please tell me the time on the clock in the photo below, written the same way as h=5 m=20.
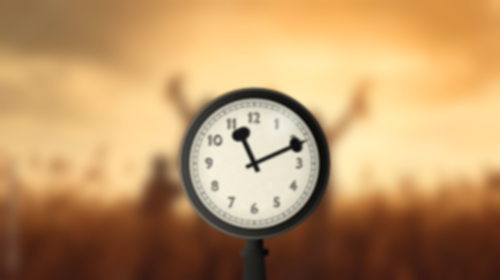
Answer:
h=11 m=11
